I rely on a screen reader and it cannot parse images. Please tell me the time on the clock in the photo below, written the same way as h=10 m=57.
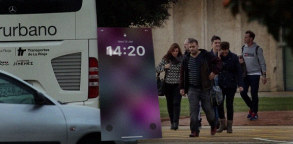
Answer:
h=14 m=20
